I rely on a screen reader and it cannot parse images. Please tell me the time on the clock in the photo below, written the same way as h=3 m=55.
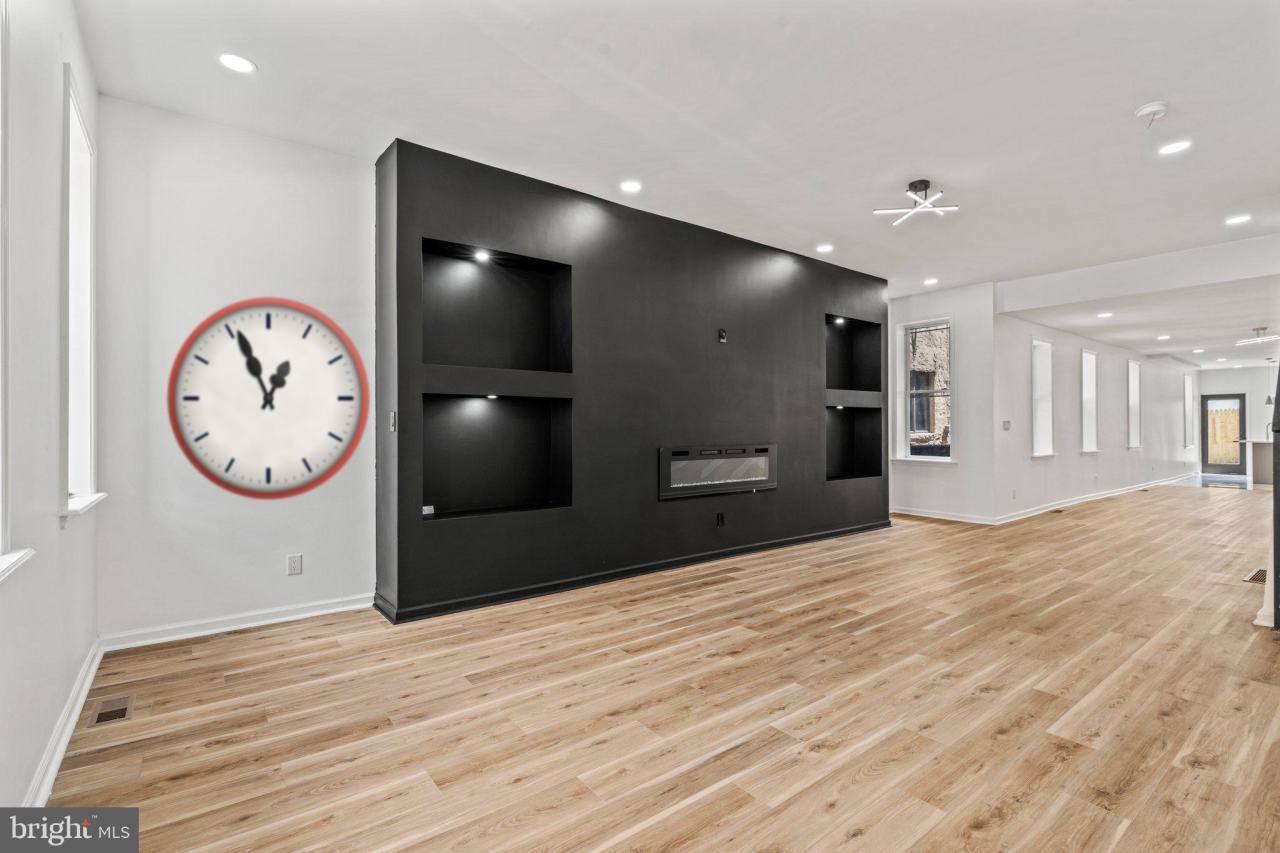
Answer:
h=12 m=56
